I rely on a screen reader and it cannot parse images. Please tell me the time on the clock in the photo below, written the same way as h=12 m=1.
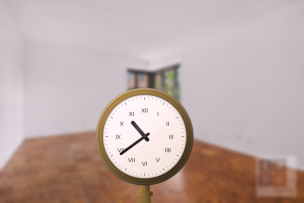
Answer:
h=10 m=39
